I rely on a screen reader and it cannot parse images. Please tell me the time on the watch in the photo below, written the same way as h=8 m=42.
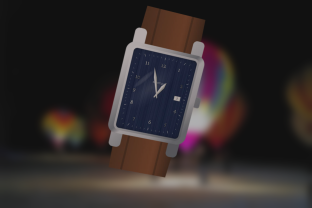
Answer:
h=12 m=57
